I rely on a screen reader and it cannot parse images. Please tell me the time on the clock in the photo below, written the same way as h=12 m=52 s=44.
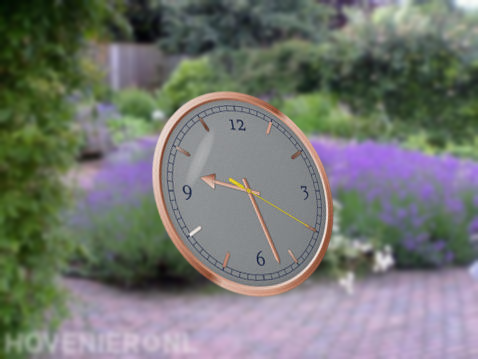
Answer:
h=9 m=27 s=20
